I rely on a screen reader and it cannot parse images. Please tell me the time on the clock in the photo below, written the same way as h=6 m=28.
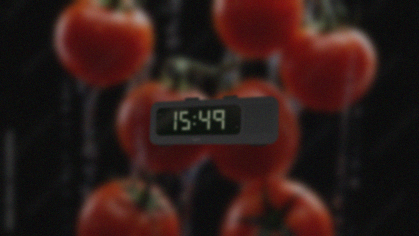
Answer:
h=15 m=49
